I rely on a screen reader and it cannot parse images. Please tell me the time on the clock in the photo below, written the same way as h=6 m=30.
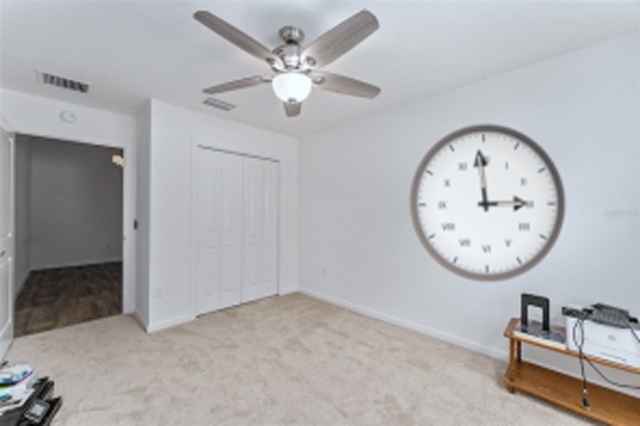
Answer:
h=2 m=59
